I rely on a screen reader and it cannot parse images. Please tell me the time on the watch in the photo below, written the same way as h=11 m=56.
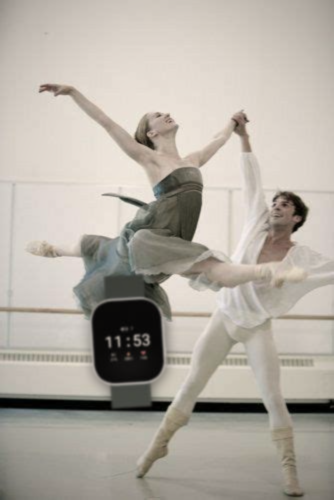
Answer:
h=11 m=53
